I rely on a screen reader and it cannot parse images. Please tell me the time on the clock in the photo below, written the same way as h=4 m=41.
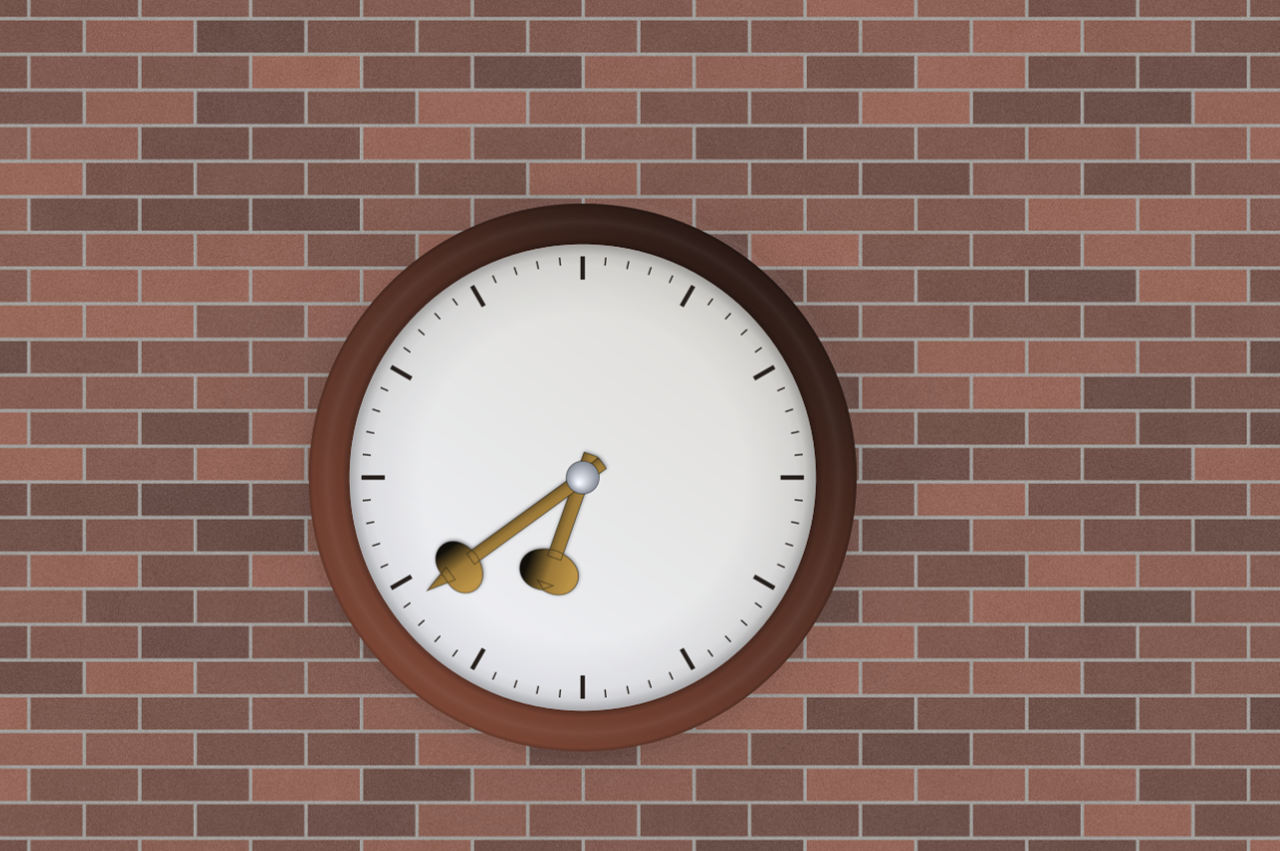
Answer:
h=6 m=39
